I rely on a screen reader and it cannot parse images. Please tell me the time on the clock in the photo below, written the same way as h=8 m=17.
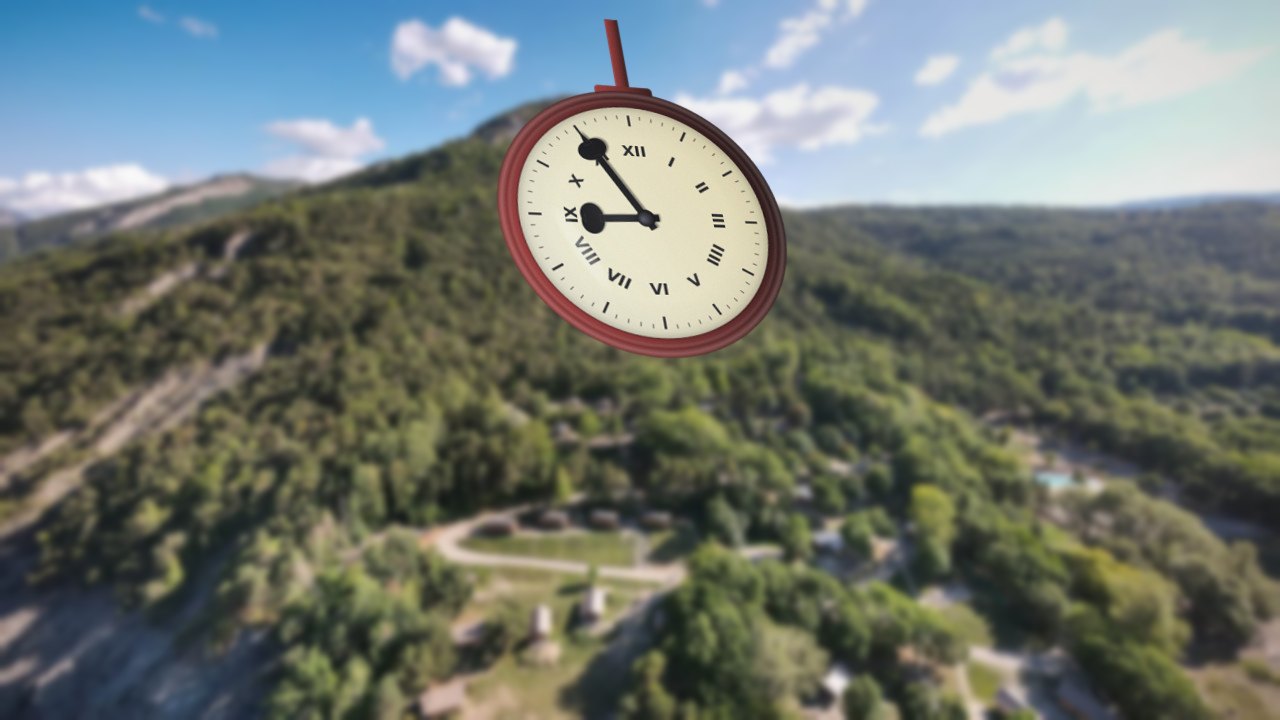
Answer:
h=8 m=55
